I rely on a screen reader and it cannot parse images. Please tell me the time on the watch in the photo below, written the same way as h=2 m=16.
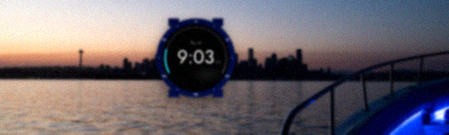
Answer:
h=9 m=3
